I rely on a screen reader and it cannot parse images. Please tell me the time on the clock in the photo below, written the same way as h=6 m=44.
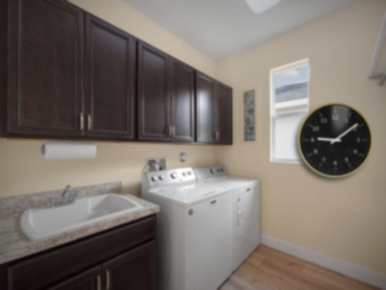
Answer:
h=9 m=9
